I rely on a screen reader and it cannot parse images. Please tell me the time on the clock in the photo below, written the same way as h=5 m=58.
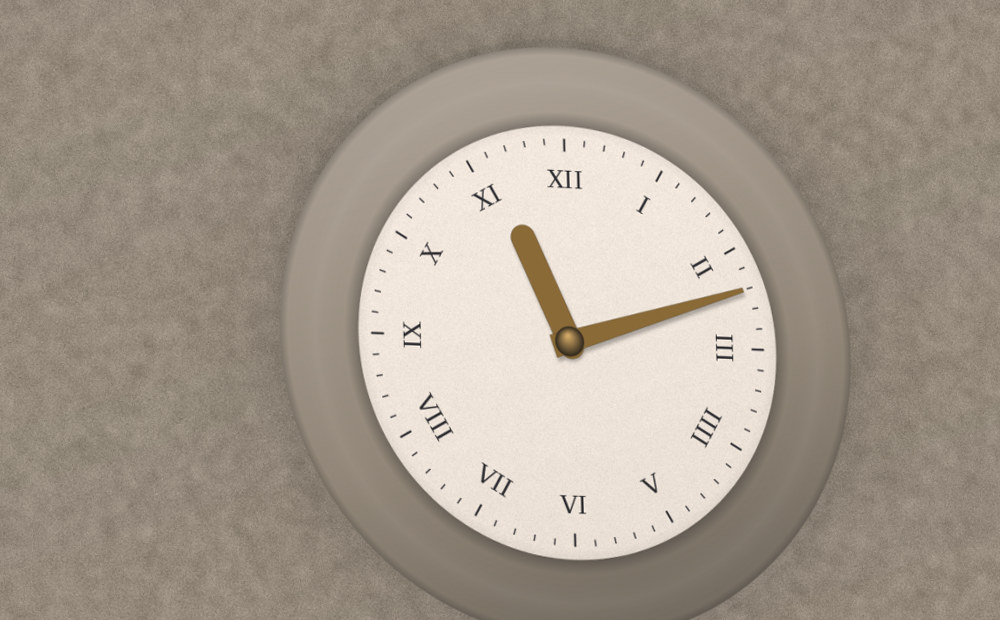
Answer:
h=11 m=12
